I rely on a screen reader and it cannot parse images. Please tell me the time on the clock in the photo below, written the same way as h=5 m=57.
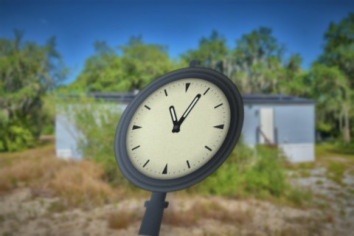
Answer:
h=11 m=4
